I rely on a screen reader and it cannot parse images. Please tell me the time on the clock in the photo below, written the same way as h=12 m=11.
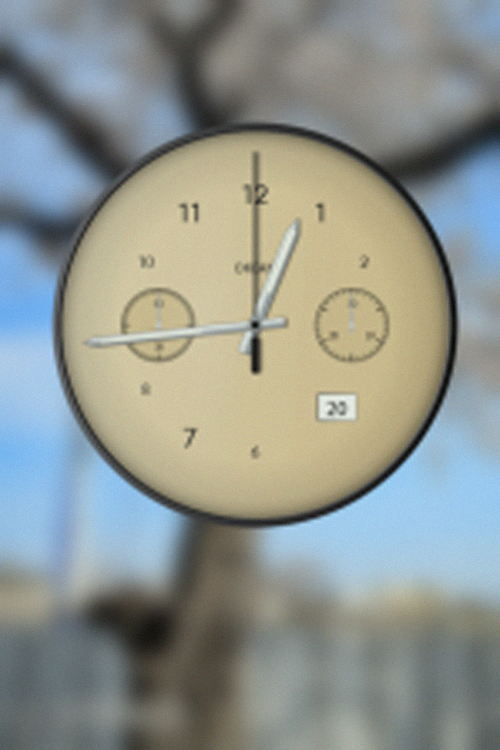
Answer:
h=12 m=44
